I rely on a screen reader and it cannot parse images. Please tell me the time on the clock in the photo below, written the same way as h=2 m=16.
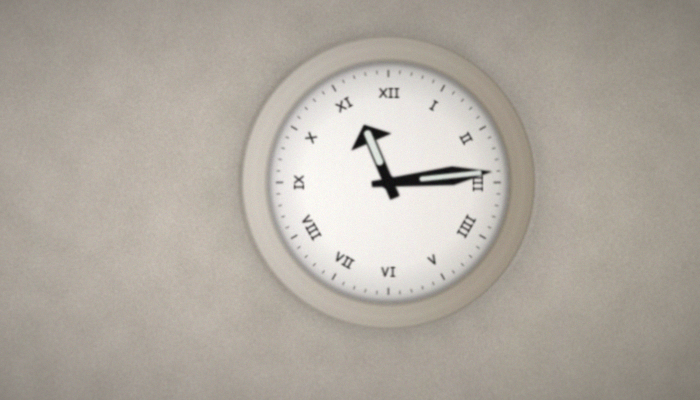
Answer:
h=11 m=14
